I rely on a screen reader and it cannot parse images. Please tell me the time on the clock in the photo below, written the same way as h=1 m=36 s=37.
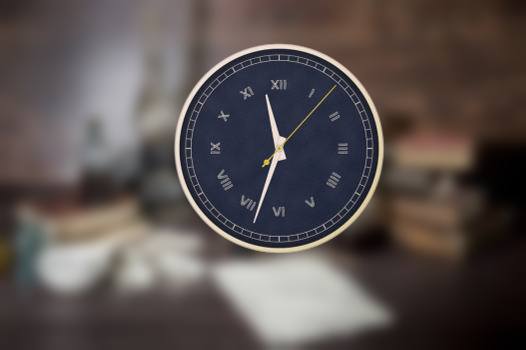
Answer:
h=11 m=33 s=7
